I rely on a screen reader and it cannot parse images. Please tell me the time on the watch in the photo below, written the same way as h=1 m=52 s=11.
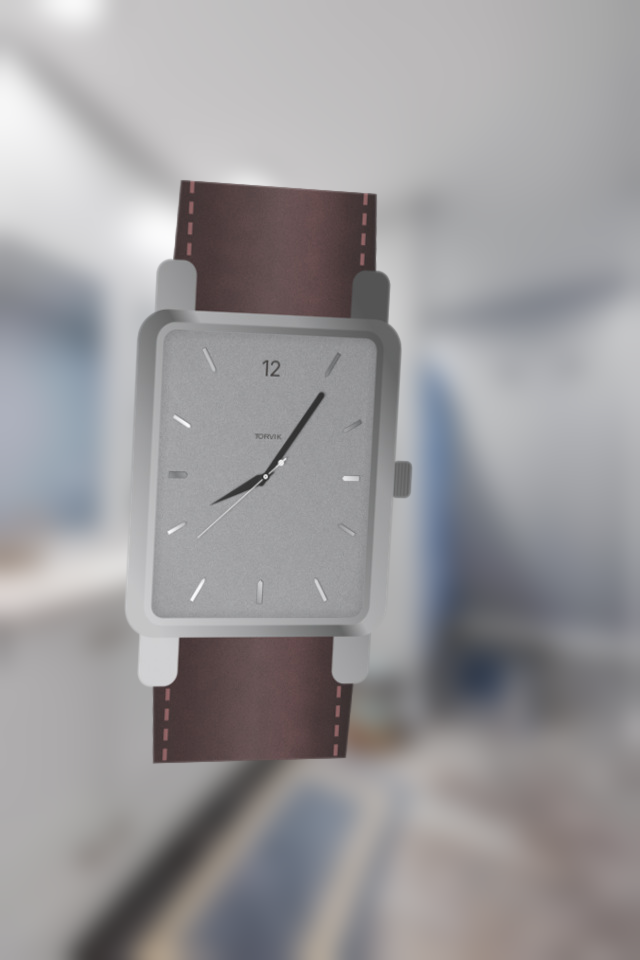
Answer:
h=8 m=5 s=38
